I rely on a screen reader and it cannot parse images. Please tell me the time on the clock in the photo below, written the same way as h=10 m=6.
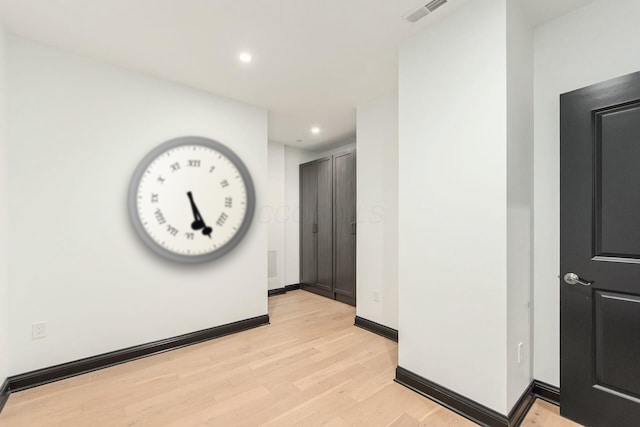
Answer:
h=5 m=25
